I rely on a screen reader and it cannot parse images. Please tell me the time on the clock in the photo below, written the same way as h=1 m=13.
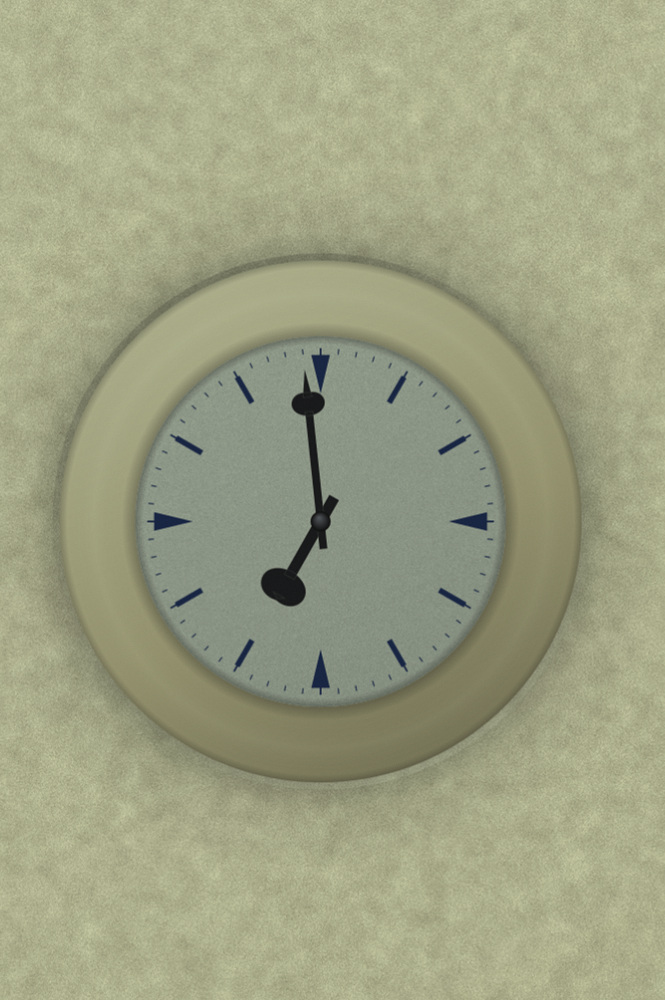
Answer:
h=6 m=59
